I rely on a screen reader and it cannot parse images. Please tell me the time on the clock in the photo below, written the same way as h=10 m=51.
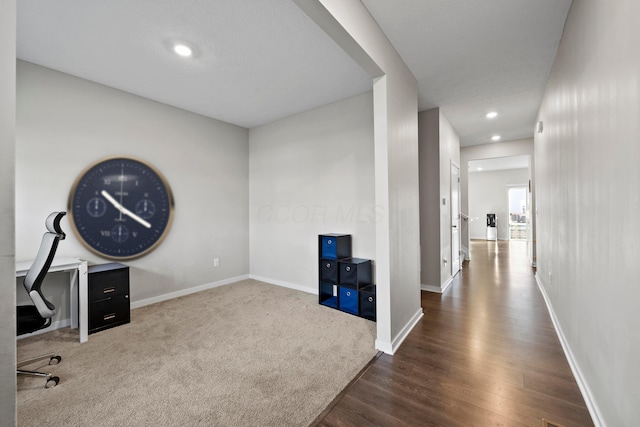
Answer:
h=10 m=20
